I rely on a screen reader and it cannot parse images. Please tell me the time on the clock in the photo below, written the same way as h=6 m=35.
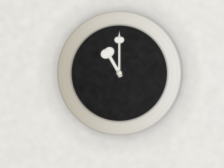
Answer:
h=11 m=0
